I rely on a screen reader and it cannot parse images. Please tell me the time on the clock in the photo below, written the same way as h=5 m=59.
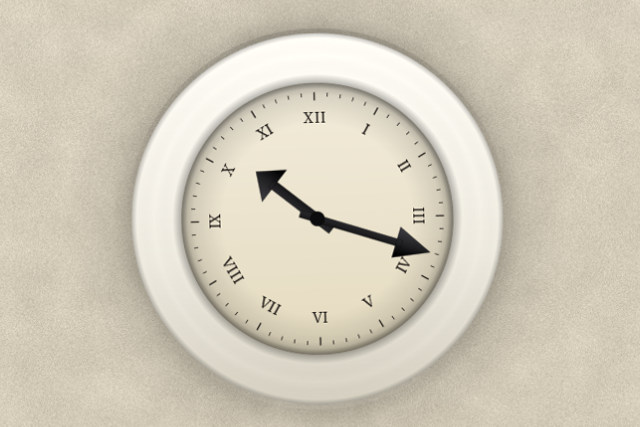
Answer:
h=10 m=18
